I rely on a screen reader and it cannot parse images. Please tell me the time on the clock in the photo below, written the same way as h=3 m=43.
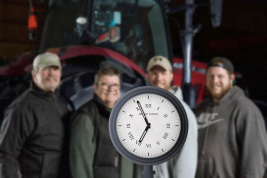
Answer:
h=6 m=56
